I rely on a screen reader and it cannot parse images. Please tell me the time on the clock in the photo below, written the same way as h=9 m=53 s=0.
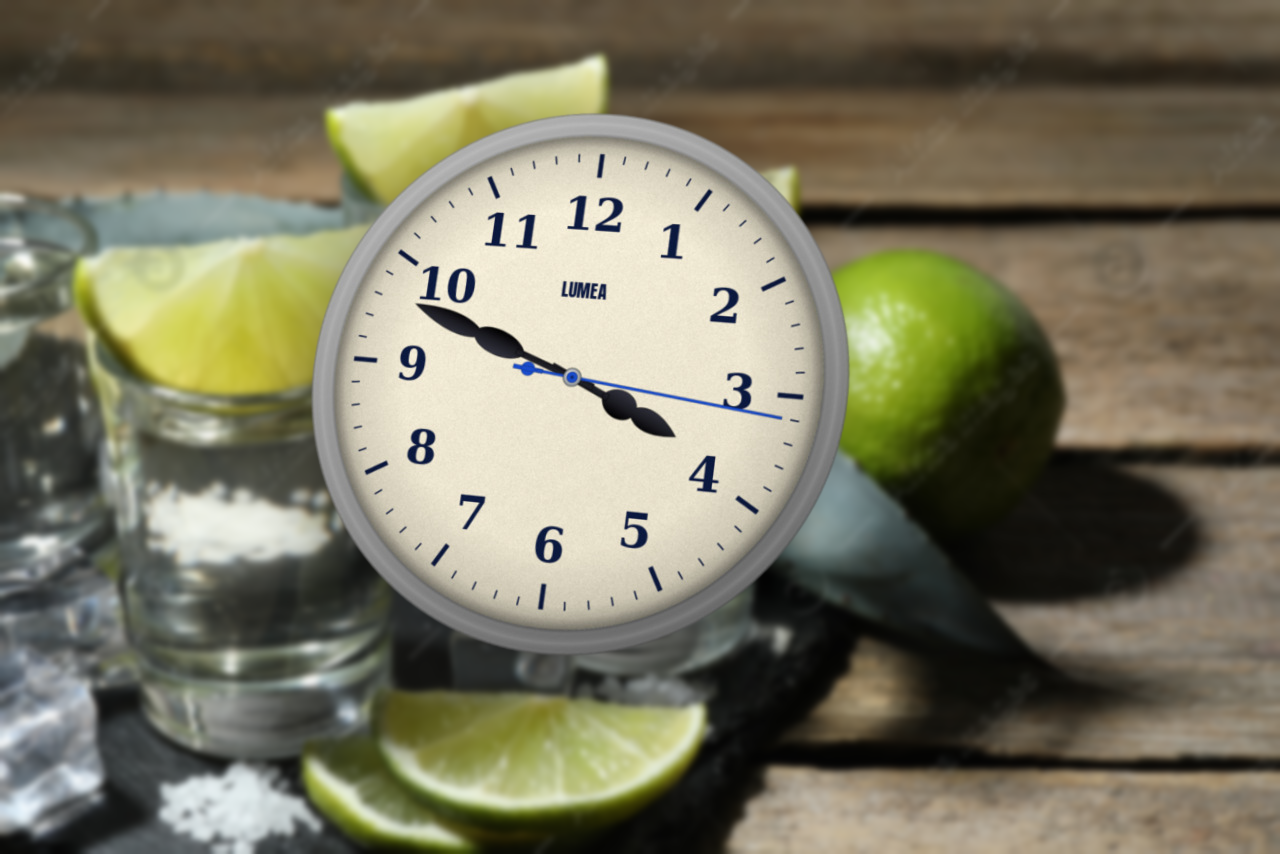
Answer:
h=3 m=48 s=16
